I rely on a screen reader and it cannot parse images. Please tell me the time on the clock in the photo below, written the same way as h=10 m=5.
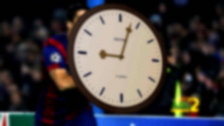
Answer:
h=9 m=3
